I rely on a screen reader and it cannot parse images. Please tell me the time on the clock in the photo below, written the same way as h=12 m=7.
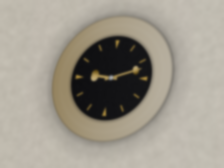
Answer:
h=9 m=12
